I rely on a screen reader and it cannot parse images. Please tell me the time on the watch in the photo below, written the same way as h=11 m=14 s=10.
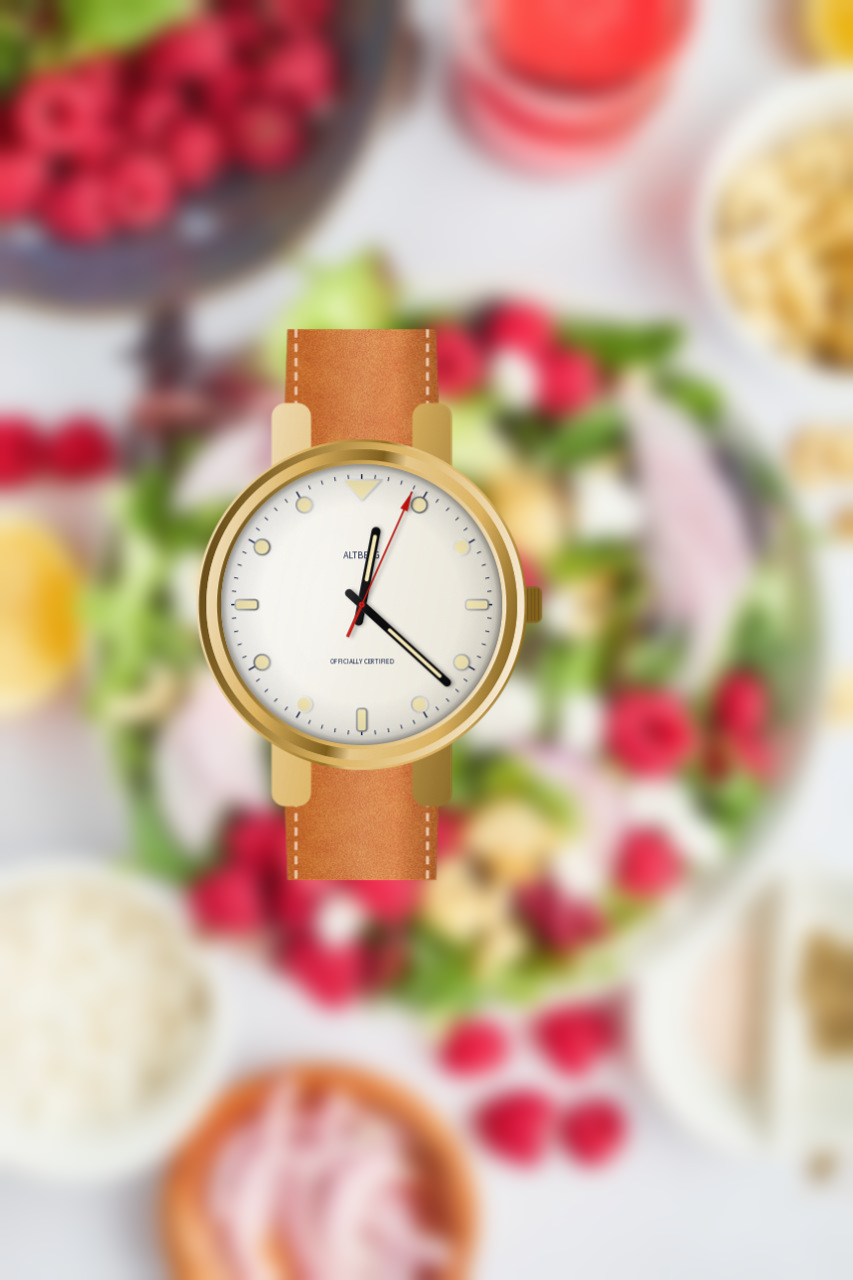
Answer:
h=12 m=22 s=4
